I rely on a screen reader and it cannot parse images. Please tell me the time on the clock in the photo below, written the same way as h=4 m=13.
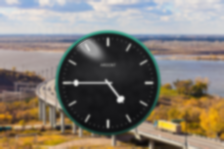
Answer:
h=4 m=45
